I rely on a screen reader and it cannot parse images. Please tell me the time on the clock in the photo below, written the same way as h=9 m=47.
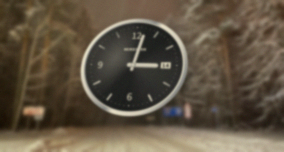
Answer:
h=3 m=2
